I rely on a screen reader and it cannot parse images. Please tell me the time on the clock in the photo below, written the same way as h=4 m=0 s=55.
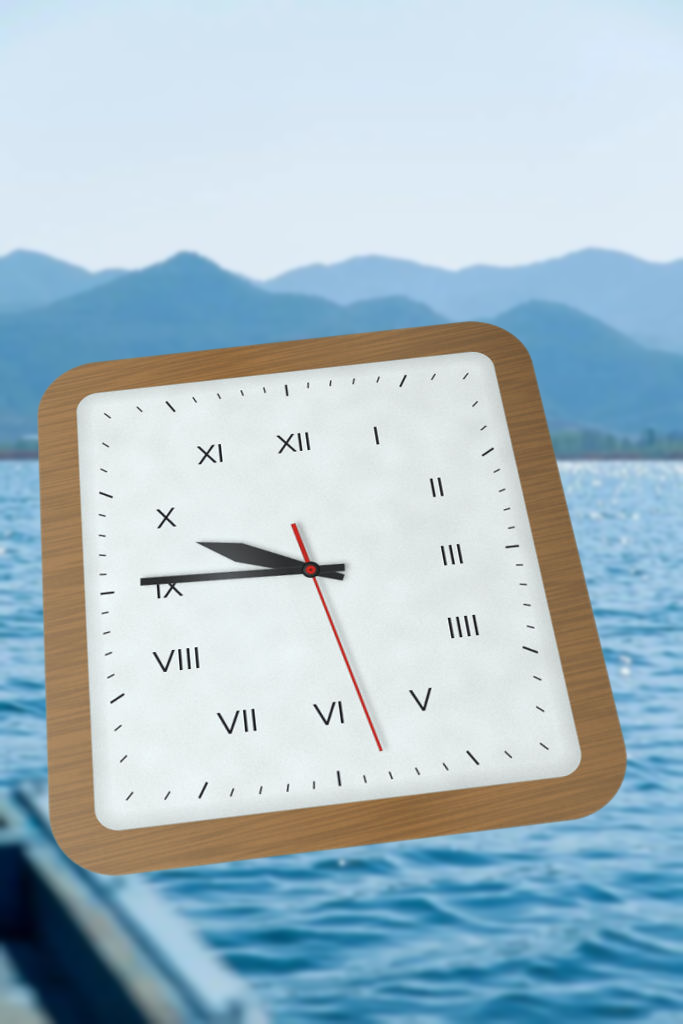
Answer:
h=9 m=45 s=28
